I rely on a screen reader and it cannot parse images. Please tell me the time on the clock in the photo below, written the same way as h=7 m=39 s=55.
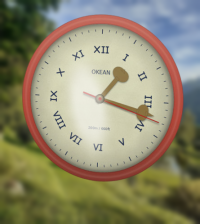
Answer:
h=1 m=17 s=18
